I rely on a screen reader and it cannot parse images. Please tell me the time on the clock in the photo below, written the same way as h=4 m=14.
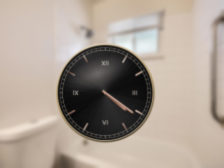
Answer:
h=4 m=21
